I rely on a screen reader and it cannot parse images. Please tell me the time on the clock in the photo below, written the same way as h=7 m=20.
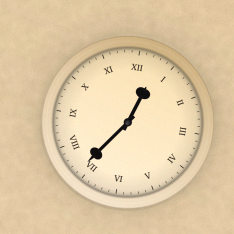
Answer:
h=12 m=36
